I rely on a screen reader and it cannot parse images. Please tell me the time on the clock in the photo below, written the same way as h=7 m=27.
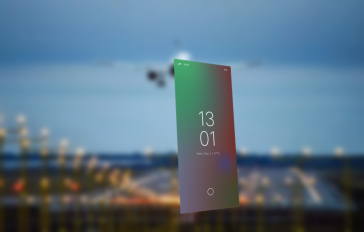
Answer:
h=13 m=1
